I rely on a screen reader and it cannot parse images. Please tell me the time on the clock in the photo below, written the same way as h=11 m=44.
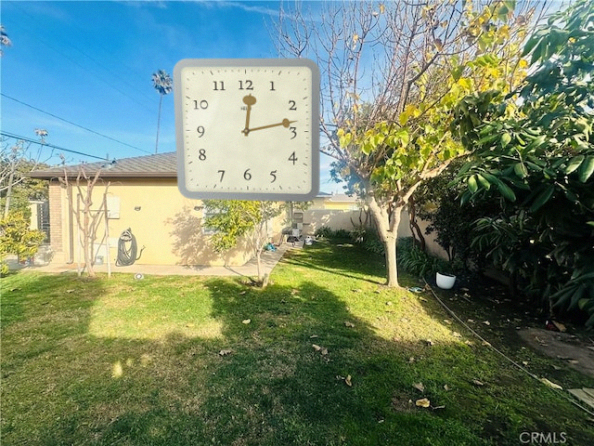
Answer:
h=12 m=13
